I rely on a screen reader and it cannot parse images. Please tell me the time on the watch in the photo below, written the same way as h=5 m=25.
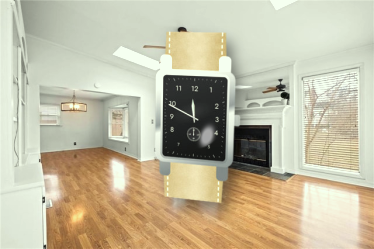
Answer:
h=11 m=49
